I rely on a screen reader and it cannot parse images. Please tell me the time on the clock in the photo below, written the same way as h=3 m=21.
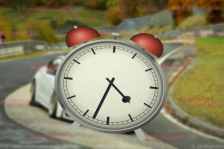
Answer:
h=4 m=33
